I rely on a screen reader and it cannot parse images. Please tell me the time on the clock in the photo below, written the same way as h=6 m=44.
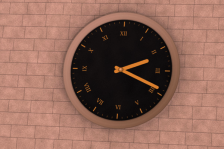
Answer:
h=2 m=19
